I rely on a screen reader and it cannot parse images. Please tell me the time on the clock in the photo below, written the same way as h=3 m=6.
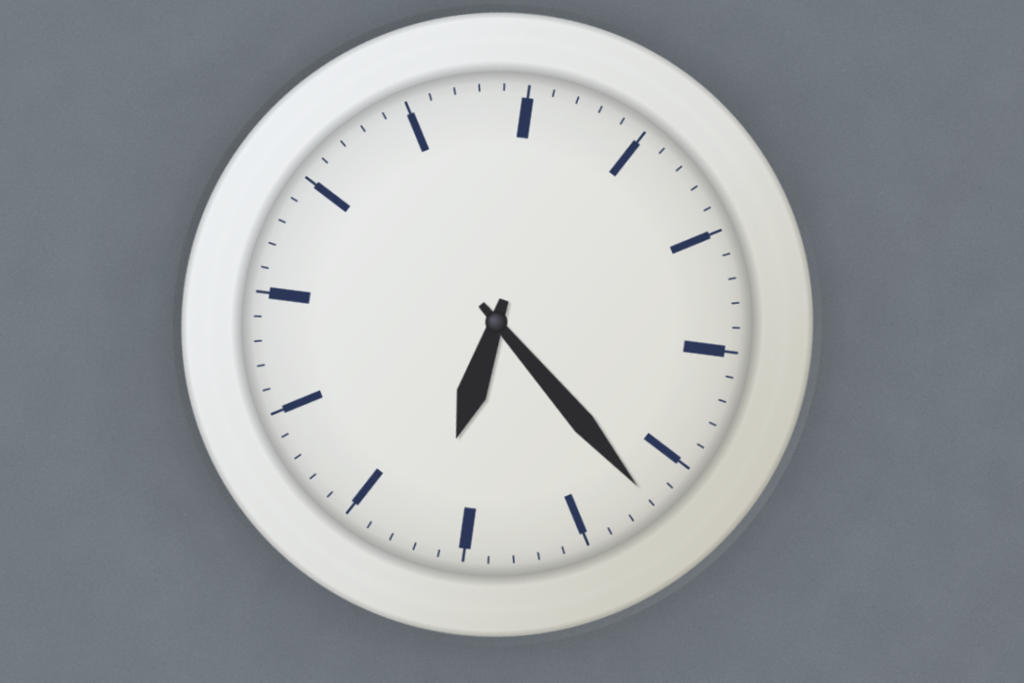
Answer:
h=6 m=22
